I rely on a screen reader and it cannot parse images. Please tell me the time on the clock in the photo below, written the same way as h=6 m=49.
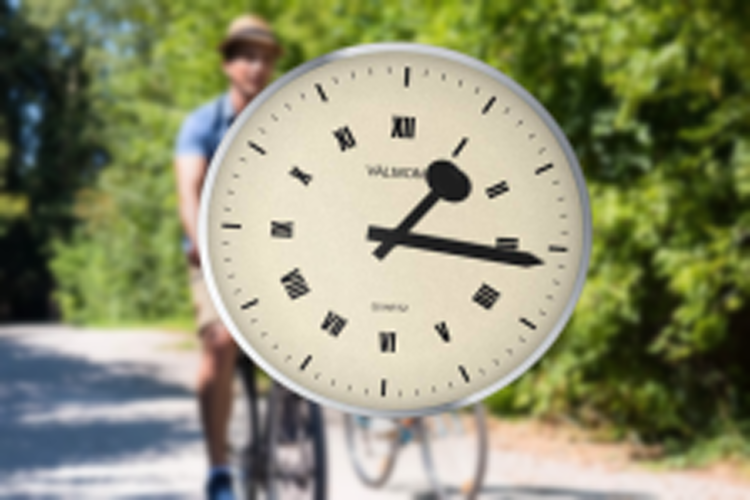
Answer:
h=1 m=16
